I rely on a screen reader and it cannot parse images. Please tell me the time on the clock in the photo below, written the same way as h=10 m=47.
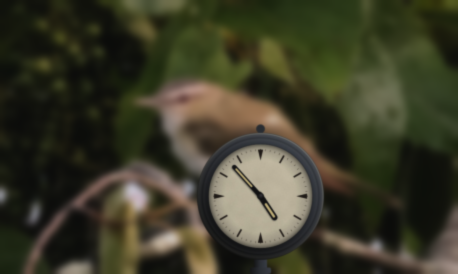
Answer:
h=4 m=53
